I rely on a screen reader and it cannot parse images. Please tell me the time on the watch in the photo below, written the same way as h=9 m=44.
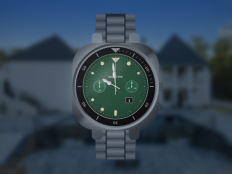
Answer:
h=9 m=59
